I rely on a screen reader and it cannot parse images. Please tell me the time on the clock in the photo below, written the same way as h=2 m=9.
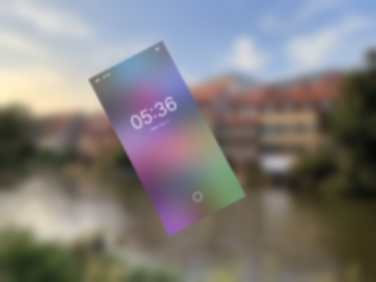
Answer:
h=5 m=36
